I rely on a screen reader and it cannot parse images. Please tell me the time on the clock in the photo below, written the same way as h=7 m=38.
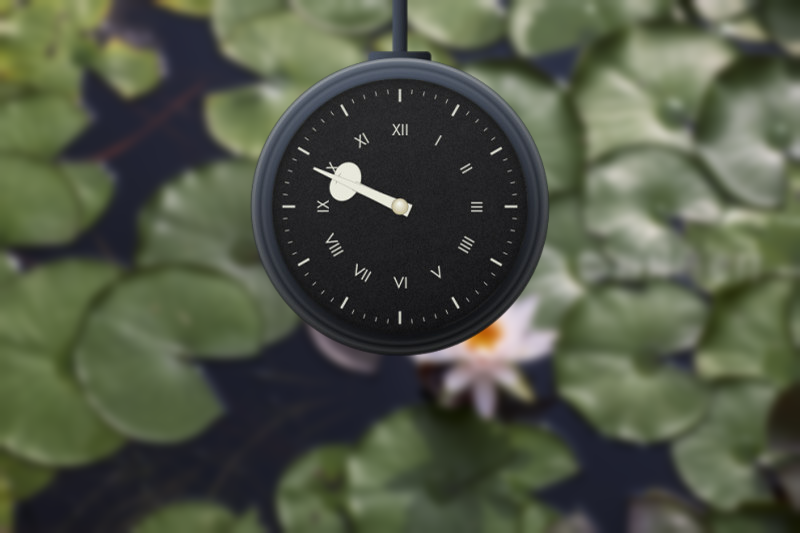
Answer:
h=9 m=49
